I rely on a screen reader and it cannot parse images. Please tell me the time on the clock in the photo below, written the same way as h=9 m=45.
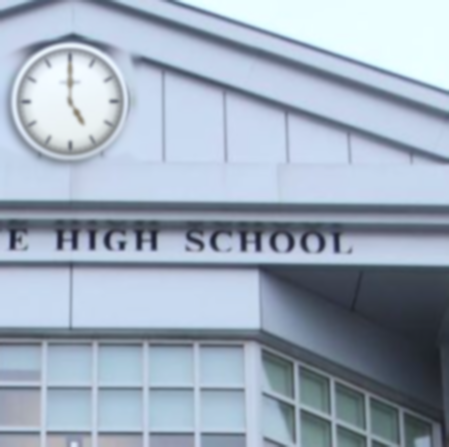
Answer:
h=5 m=0
